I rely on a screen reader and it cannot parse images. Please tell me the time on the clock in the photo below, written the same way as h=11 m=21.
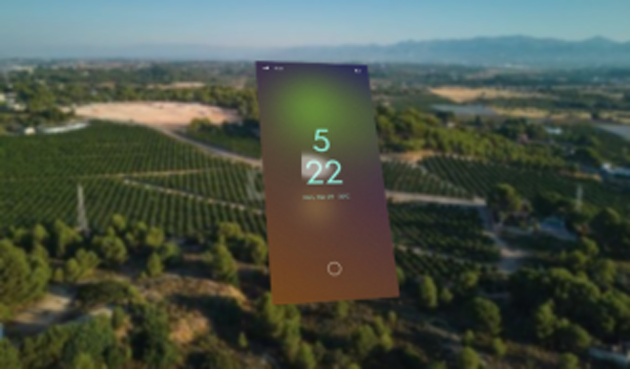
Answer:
h=5 m=22
